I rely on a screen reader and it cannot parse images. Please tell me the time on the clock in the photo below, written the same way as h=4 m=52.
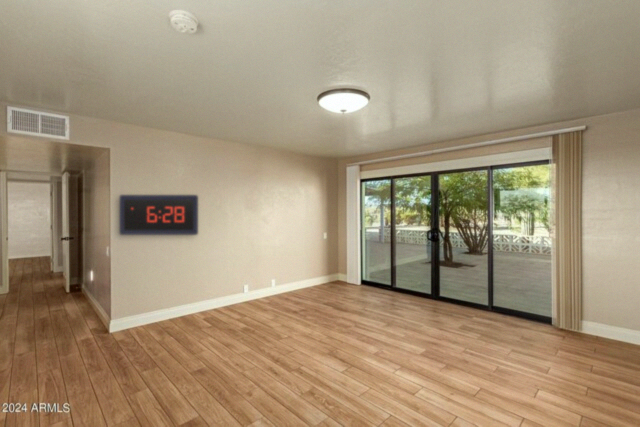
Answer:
h=6 m=28
